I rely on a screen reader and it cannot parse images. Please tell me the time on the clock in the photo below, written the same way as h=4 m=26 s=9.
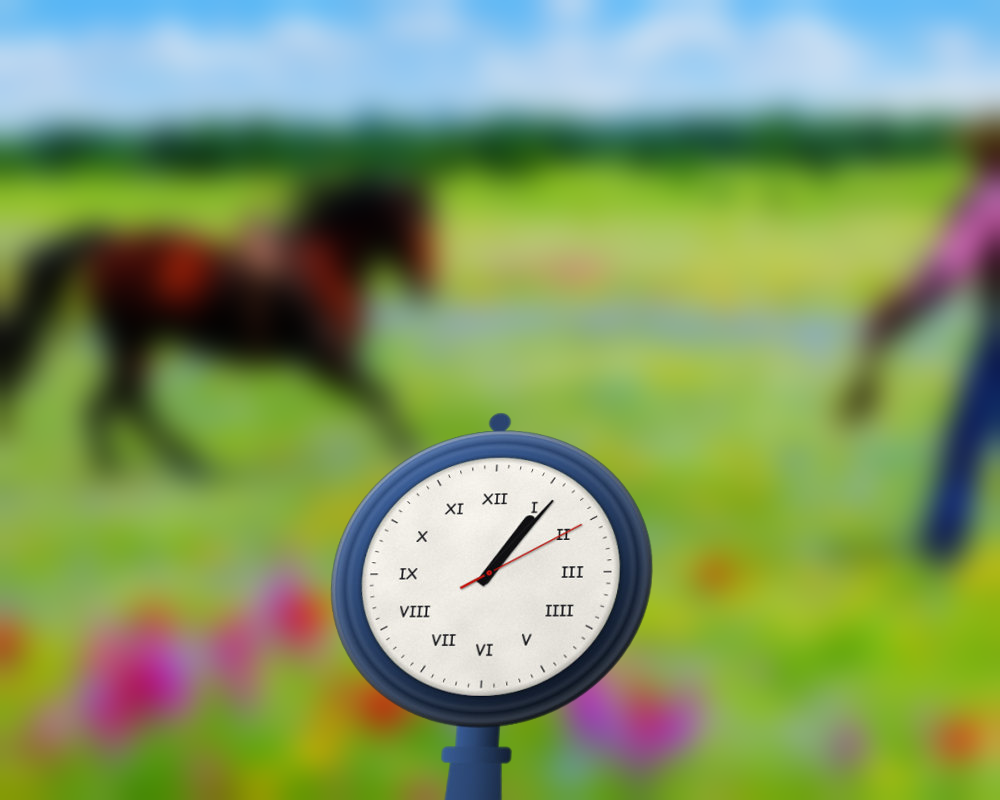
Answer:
h=1 m=6 s=10
